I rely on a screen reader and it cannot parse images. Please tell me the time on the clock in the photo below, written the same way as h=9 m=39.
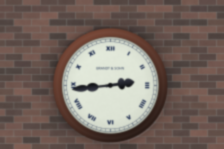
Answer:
h=2 m=44
